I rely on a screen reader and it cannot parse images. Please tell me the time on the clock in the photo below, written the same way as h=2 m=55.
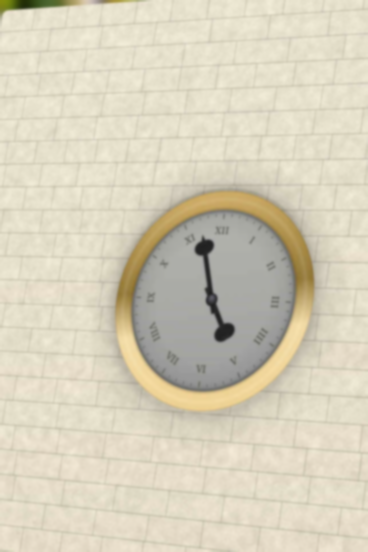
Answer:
h=4 m=57
